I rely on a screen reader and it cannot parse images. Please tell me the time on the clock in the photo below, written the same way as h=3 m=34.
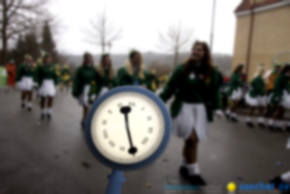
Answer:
h=11 m=26
